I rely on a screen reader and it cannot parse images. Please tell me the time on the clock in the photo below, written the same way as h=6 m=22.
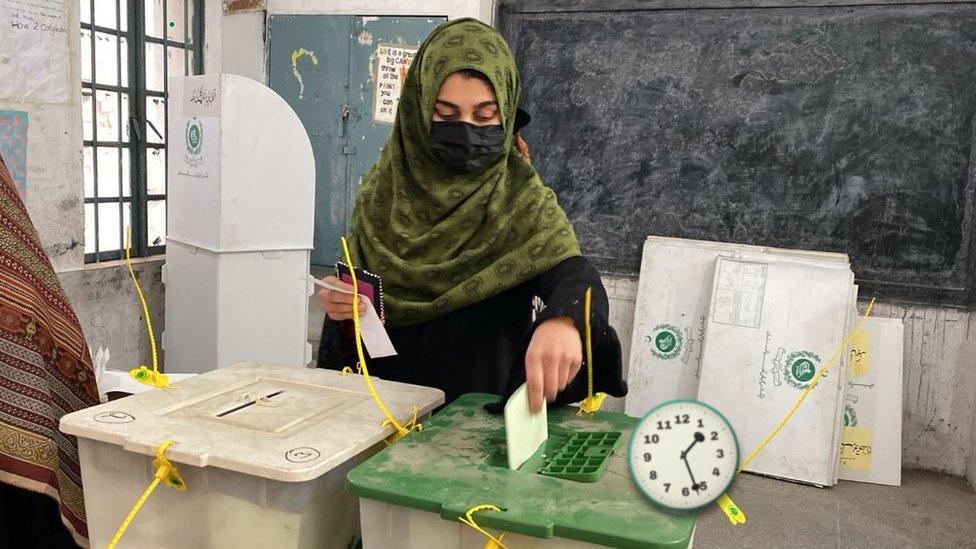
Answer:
h=1 m=27
